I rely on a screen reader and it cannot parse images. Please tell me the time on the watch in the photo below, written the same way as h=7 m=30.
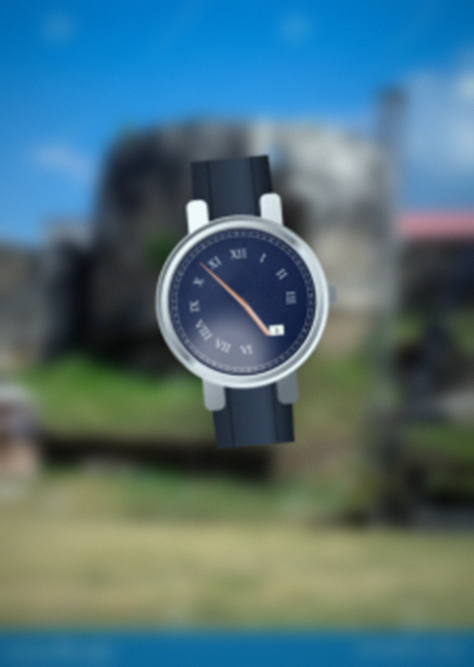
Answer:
h=4 m=53
